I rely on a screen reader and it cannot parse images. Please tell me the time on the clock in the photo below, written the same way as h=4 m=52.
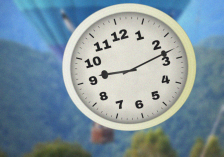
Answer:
h=9 m=13
